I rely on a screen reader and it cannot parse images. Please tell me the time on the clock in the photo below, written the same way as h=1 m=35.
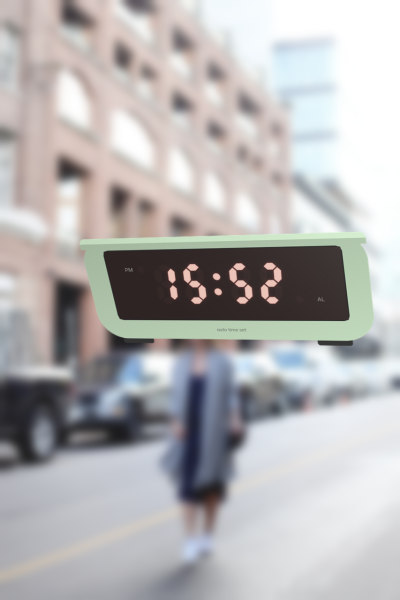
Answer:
h=15 m=52
